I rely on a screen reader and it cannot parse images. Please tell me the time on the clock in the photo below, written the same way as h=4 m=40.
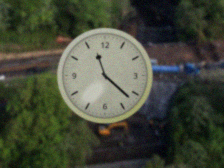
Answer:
h=11 m=22
